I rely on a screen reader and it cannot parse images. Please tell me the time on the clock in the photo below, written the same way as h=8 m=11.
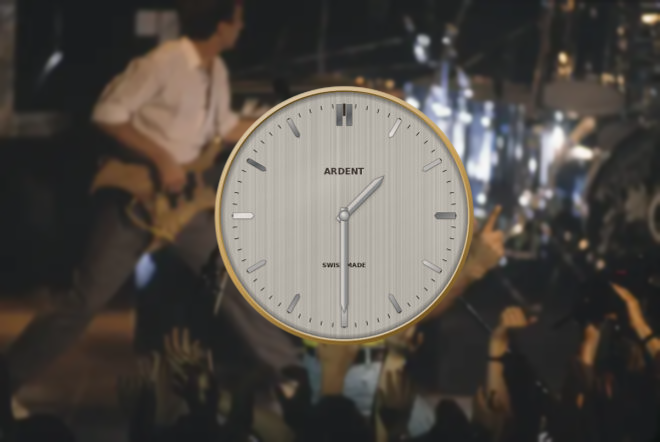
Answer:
h=1 m=30
